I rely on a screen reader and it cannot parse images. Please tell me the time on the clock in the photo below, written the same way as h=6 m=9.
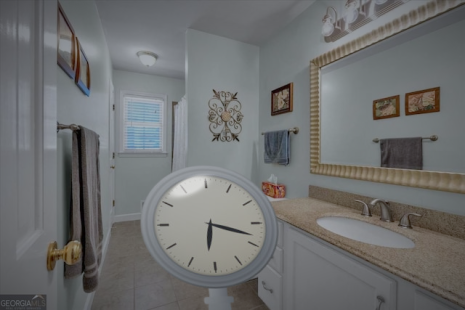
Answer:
h=6 m=18
